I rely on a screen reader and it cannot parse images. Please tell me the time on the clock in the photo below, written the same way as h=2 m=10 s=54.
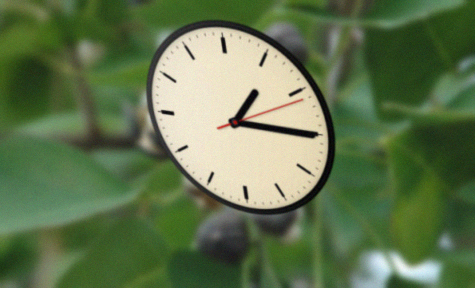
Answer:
h=1 m=15 s=11
